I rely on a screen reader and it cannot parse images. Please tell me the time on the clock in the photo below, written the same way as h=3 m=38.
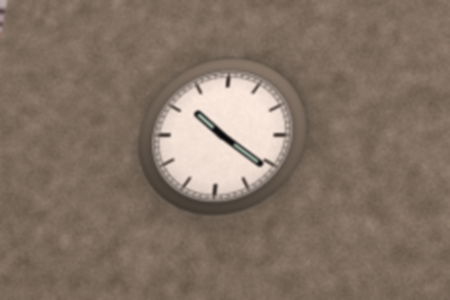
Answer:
h=10 m=21
